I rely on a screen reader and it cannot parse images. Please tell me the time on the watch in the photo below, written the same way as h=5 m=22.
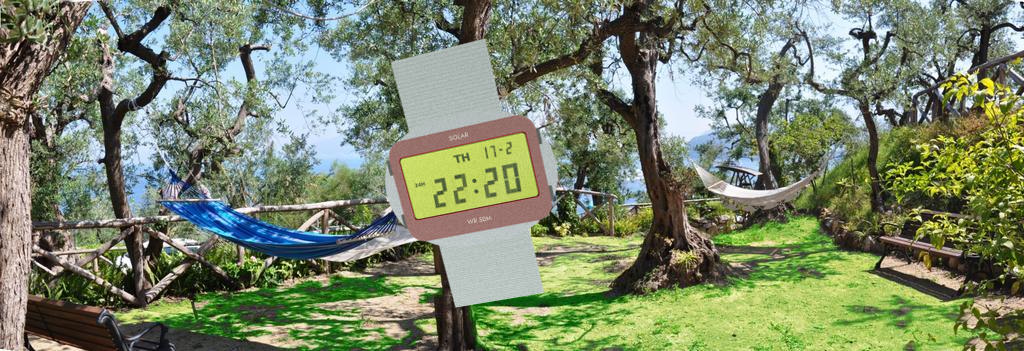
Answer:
h=22 m=20
